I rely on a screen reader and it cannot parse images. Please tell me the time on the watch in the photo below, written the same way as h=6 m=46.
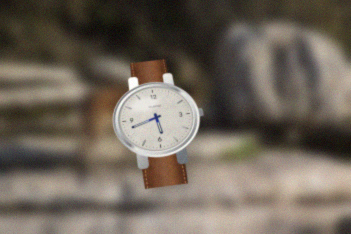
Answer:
h=5 m=42
